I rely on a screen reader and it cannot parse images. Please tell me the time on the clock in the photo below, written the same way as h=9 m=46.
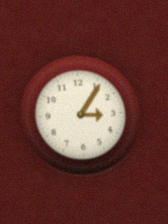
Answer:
h=3 m=6
